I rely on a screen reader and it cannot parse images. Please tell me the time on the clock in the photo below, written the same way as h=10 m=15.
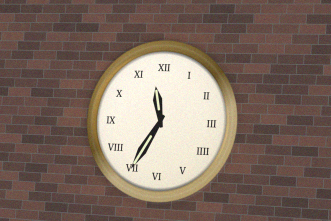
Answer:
h=11 m=35
